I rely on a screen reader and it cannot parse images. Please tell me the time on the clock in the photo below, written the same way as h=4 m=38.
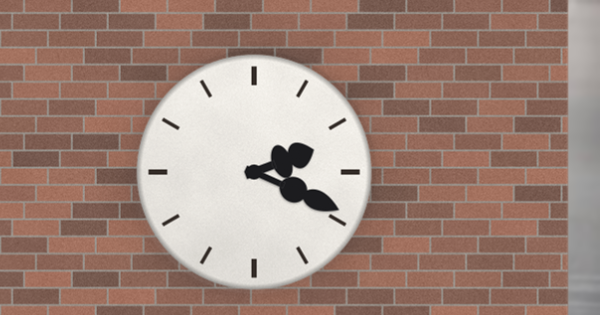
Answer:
h=2 m=19
